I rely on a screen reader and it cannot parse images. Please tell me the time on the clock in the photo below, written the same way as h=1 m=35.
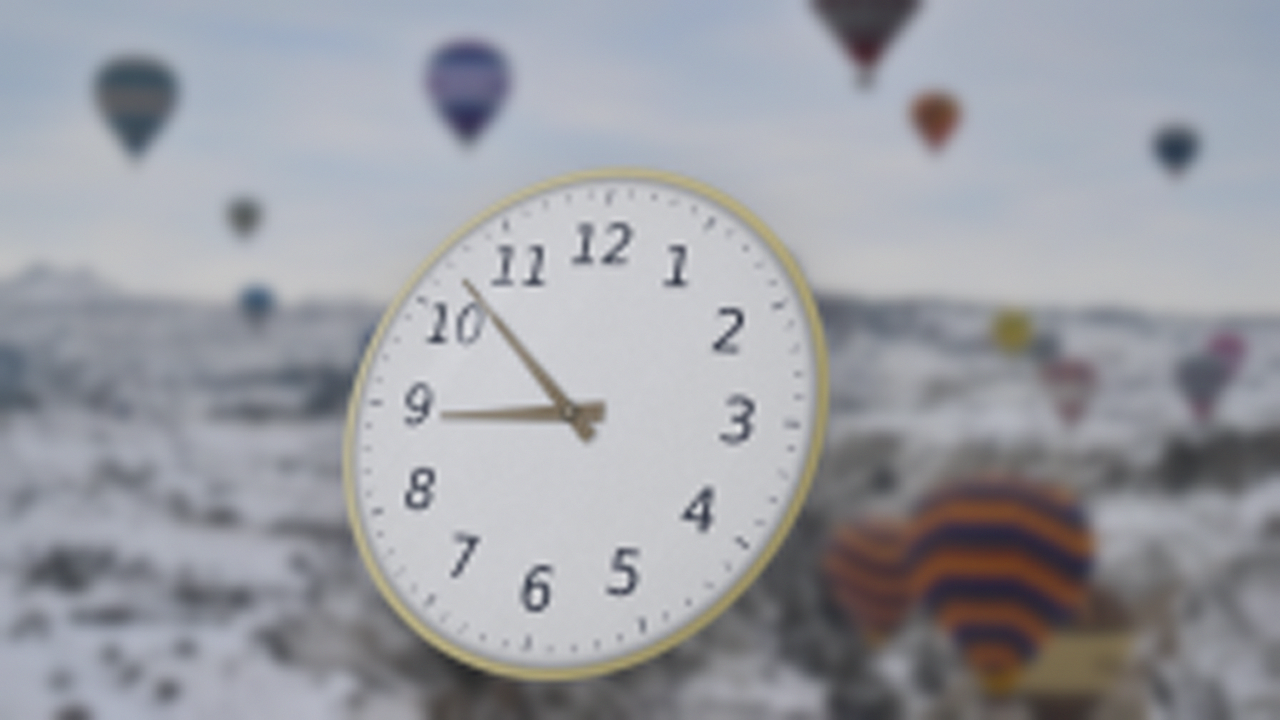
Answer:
h=8 m=52
